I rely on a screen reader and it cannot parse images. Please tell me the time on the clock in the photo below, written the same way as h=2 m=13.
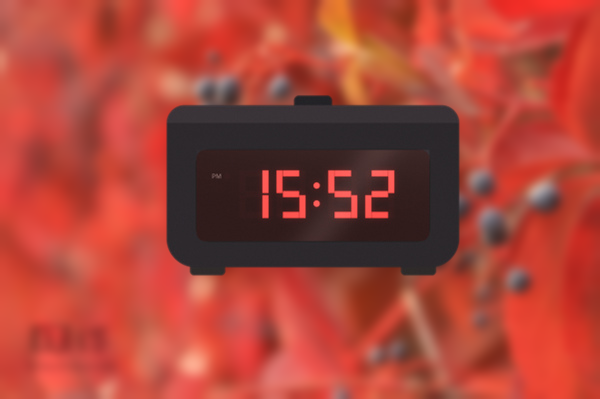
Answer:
h=15 m=52
